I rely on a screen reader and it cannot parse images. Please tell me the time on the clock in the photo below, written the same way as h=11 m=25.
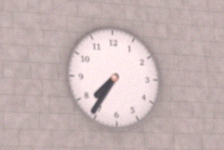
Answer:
h=7 m=36
